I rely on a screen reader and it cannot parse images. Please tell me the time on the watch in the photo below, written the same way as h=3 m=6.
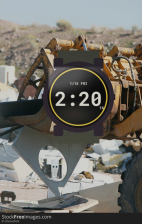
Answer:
h=2 m=20
